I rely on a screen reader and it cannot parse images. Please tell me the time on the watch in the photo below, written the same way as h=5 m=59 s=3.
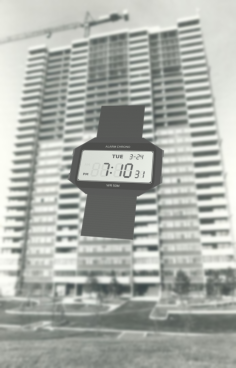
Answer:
h=7 m=10 s=31
